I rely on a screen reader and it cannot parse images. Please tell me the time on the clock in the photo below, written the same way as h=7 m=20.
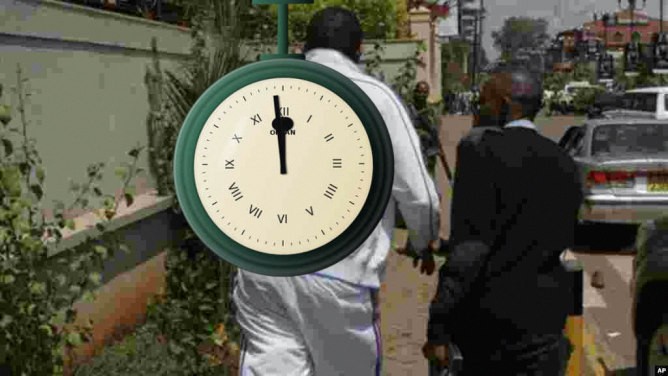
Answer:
h=11 m=59
